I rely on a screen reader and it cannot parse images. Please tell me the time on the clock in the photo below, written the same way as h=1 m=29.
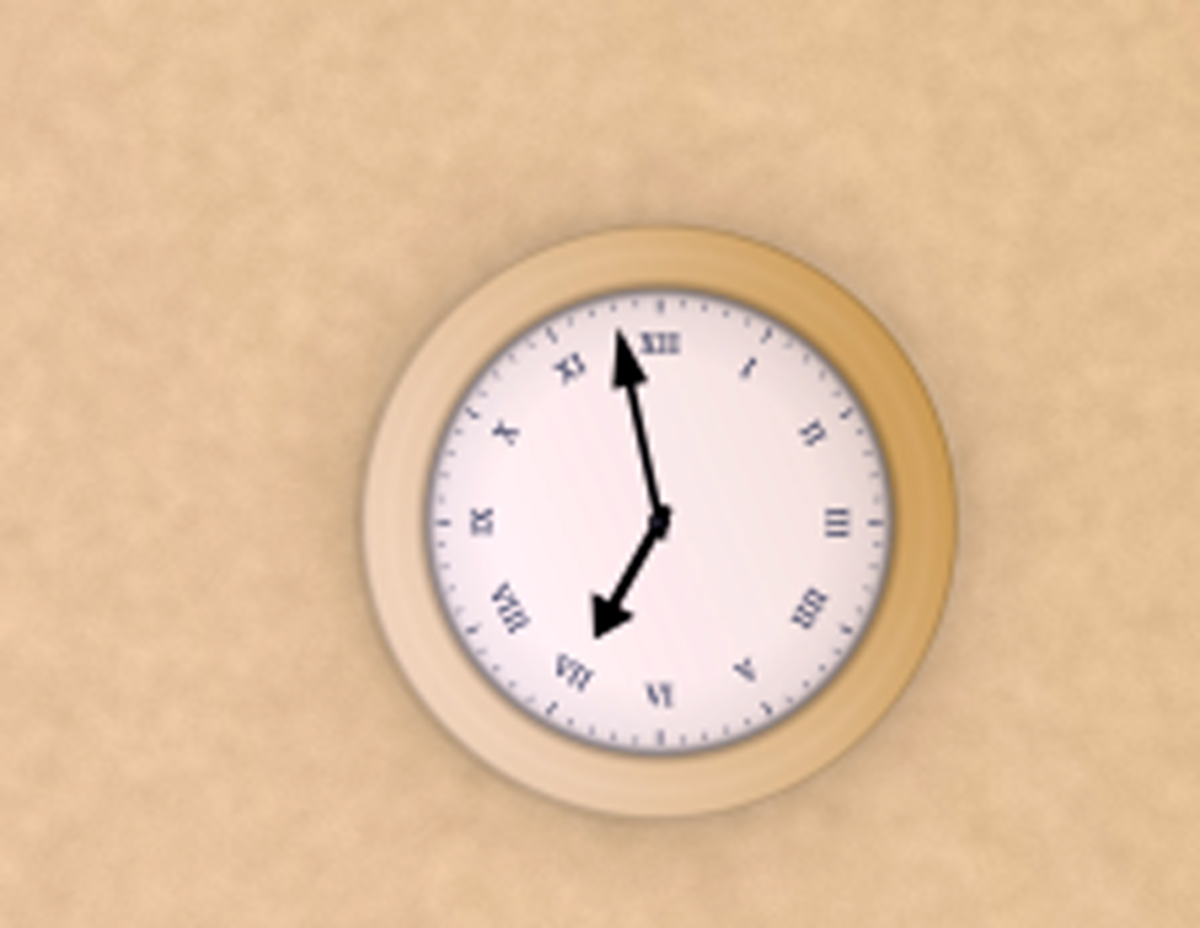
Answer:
h=6 m=58
